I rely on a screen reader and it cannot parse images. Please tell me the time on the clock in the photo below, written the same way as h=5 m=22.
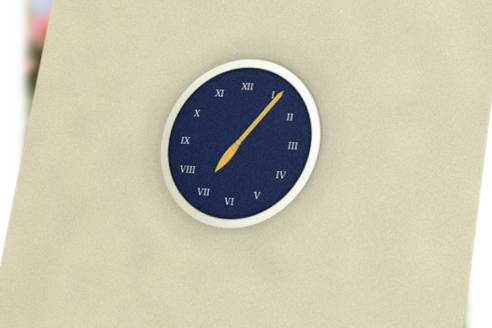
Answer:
h=7 m=6
